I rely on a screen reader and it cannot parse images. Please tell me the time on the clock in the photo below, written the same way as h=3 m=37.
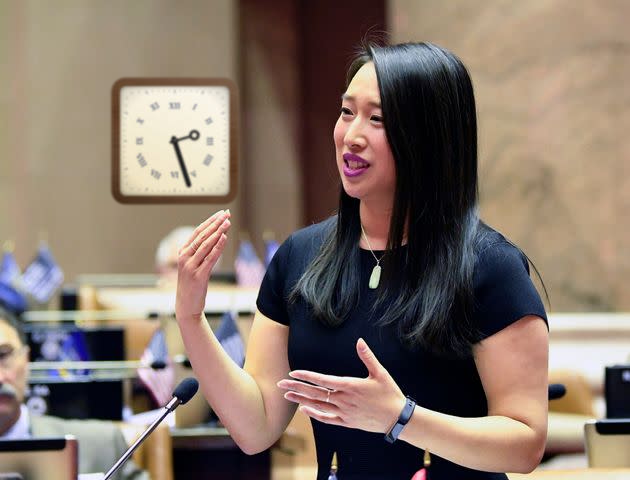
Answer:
h=2 m=27
